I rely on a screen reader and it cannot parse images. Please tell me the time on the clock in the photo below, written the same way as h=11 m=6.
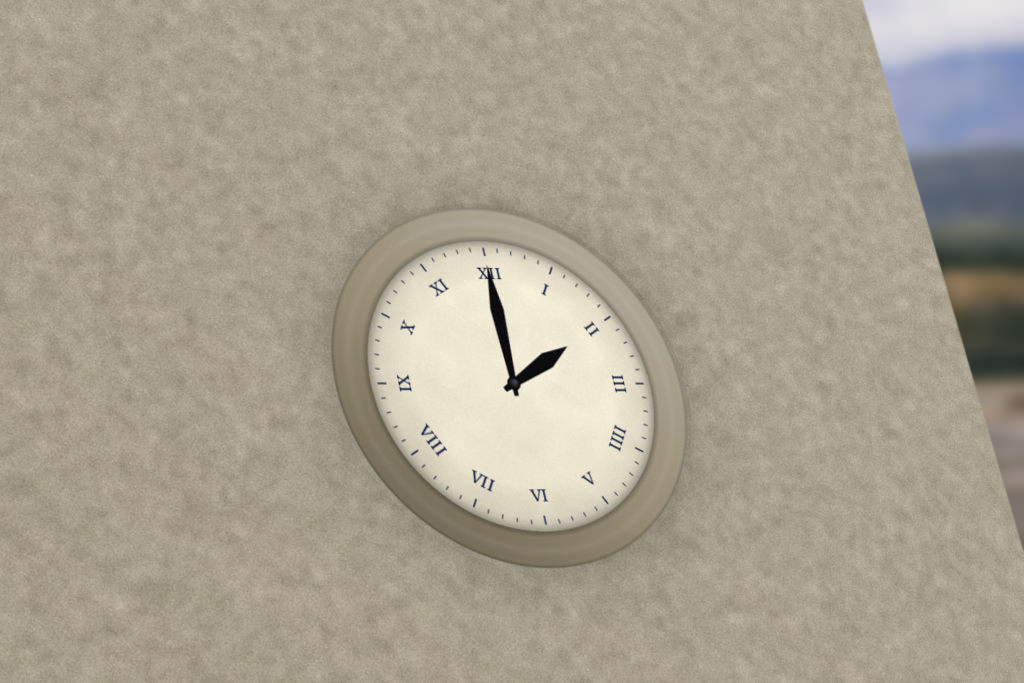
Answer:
h=2 m=0
